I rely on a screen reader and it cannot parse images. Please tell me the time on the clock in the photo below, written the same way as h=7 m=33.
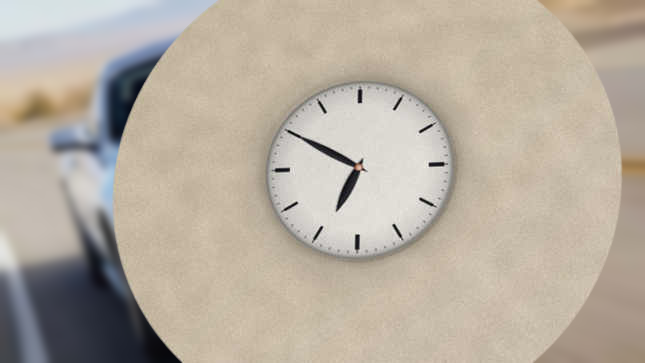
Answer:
h=6 m=50
